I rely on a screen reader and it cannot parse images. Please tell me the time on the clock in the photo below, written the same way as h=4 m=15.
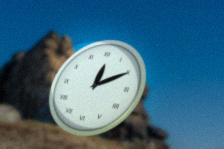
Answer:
h=12 m=10
